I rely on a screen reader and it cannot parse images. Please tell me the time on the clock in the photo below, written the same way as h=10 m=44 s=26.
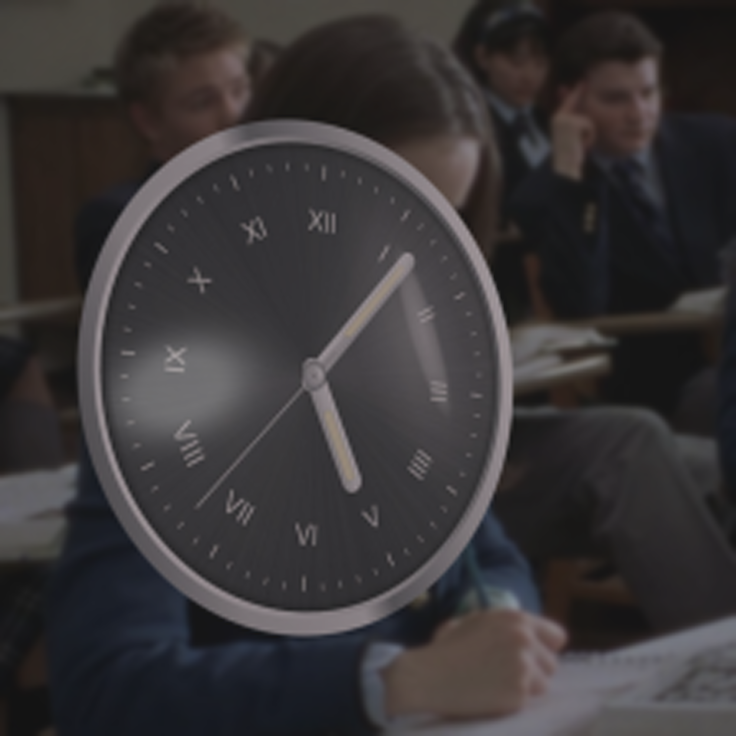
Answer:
h=5 m=6 s=37
